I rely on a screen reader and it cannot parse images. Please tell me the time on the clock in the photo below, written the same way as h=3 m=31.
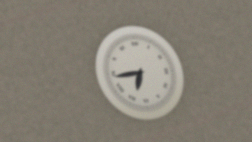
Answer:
h=6 m=44
